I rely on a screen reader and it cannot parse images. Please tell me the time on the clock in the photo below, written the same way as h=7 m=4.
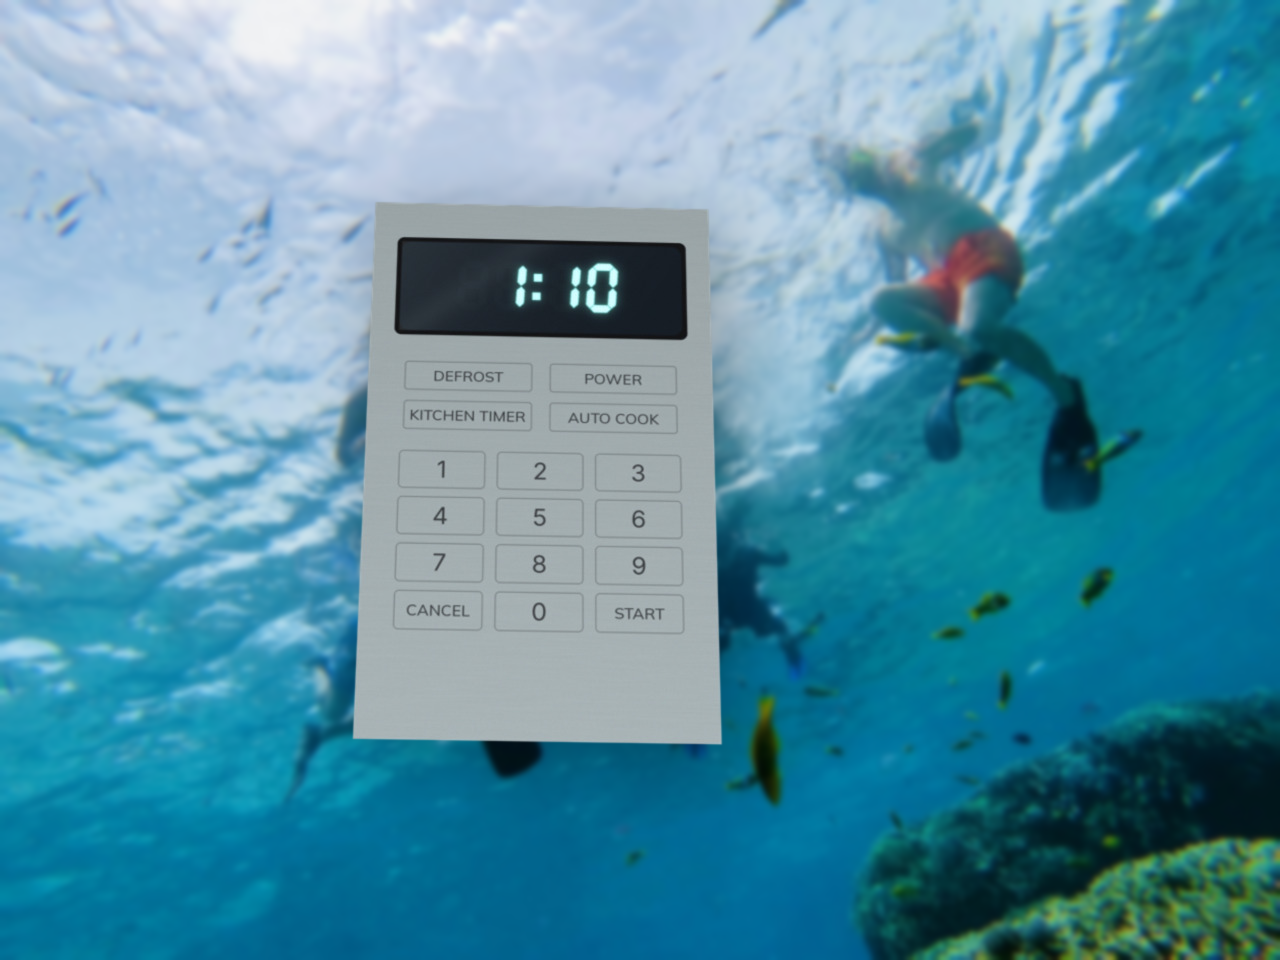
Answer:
h=1 m=10
